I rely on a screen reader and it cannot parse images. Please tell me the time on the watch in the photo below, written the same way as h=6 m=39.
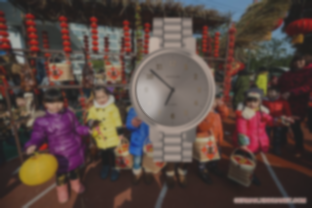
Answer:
h=6 m=52
